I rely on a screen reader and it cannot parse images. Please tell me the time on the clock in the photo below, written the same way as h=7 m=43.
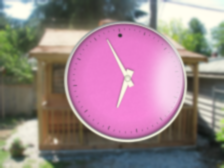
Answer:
h=6 m=57
